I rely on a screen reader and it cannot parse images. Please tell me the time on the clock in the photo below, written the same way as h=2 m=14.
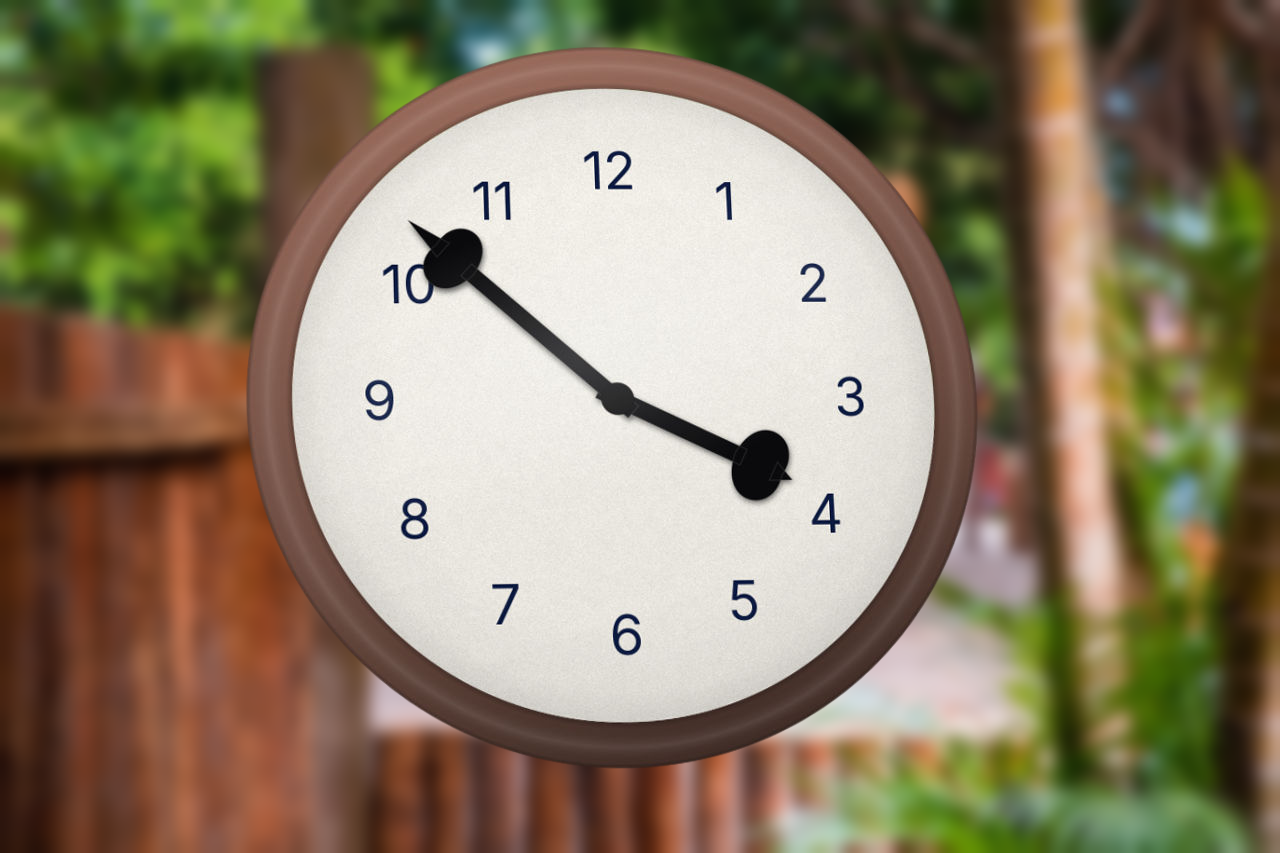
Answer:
h=3 m=52
